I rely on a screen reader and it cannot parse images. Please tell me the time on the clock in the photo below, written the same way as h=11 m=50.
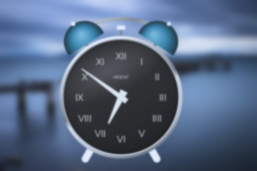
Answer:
h=6 m=51
